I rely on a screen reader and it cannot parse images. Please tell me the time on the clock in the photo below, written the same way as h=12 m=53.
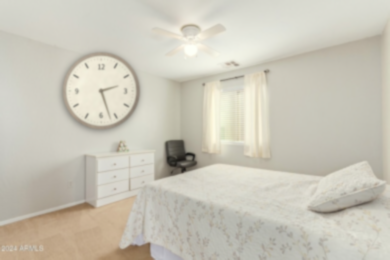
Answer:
h=2 m=27
